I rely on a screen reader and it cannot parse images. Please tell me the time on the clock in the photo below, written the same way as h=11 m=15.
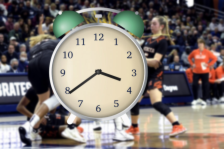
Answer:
h=3 m=39
